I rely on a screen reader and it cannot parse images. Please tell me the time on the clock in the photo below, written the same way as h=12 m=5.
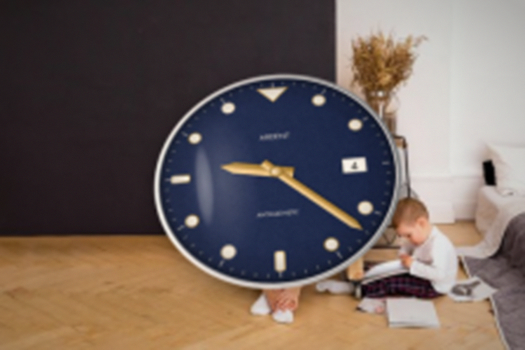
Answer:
h=9 m=22
